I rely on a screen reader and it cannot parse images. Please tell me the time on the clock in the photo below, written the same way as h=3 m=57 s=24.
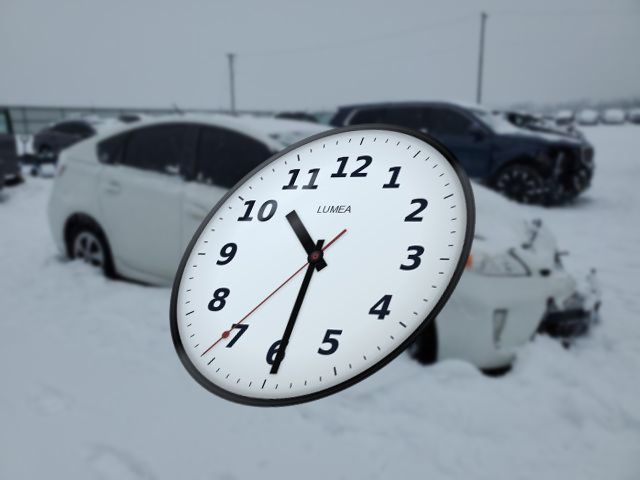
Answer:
h=10 m=29 s=36
